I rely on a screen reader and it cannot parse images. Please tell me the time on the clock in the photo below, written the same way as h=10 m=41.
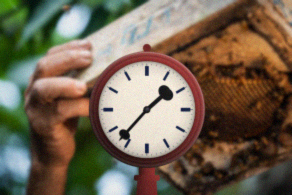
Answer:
h=1 m=37
